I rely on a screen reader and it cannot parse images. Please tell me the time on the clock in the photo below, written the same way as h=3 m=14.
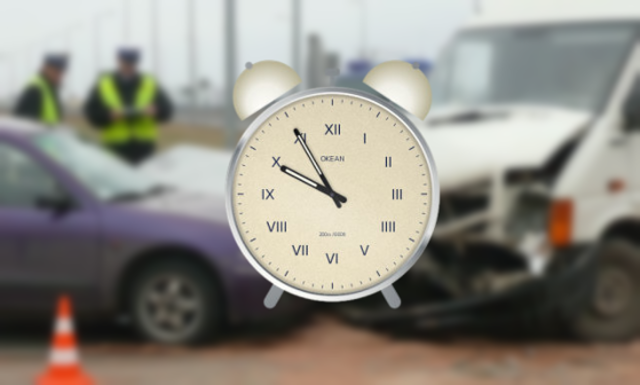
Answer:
h=9 m=55
